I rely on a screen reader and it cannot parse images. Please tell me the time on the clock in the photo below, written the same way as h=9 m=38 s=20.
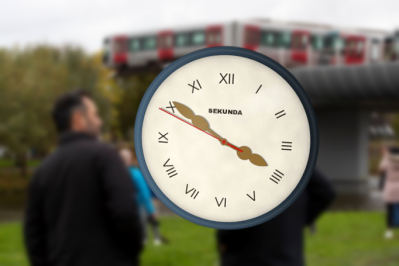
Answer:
h=3 m=50 s=49
